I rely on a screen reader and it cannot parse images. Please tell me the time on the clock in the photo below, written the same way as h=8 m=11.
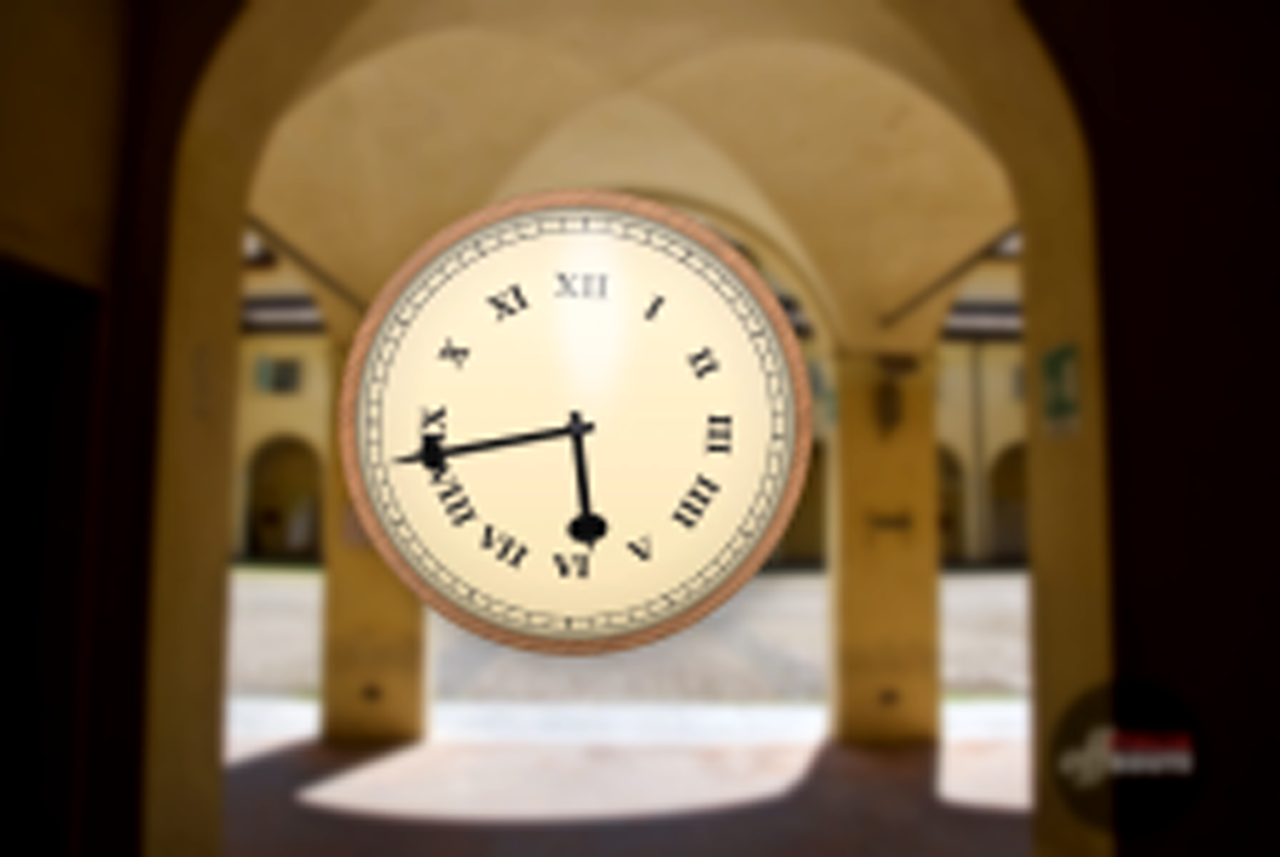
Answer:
h=5 m=43
